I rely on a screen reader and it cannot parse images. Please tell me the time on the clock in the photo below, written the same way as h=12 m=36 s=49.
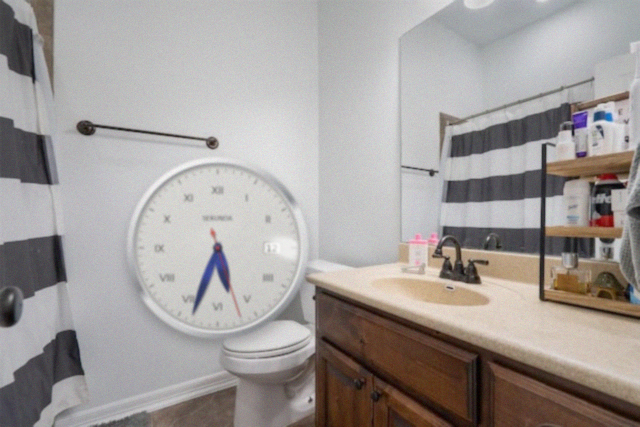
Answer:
h=5 m=33 s=27
